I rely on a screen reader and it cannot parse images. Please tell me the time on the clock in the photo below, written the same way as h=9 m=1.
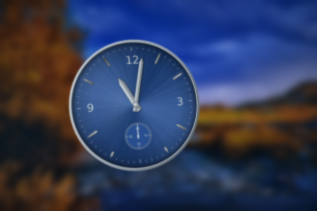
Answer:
h=11 m=2
